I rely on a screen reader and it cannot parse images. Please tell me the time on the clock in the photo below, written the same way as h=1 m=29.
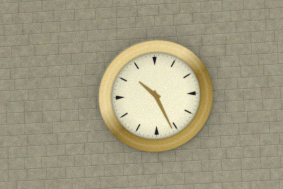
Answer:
h=10 m=26
